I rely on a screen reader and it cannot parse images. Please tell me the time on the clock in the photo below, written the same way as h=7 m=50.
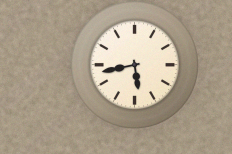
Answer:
h=5 m=43
